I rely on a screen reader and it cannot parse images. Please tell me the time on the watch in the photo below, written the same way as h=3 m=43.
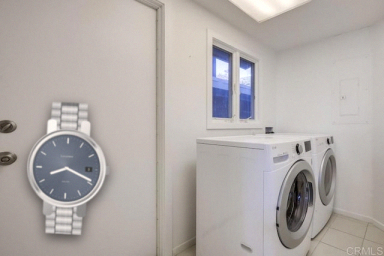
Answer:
h=8 m=19
